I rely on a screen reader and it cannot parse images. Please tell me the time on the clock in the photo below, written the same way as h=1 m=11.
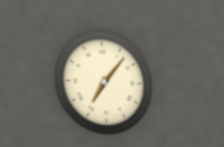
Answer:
h=7 m=7
